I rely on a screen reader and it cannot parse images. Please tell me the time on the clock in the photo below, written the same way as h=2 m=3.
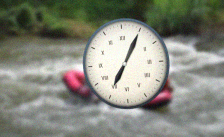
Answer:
h=7 m=5
